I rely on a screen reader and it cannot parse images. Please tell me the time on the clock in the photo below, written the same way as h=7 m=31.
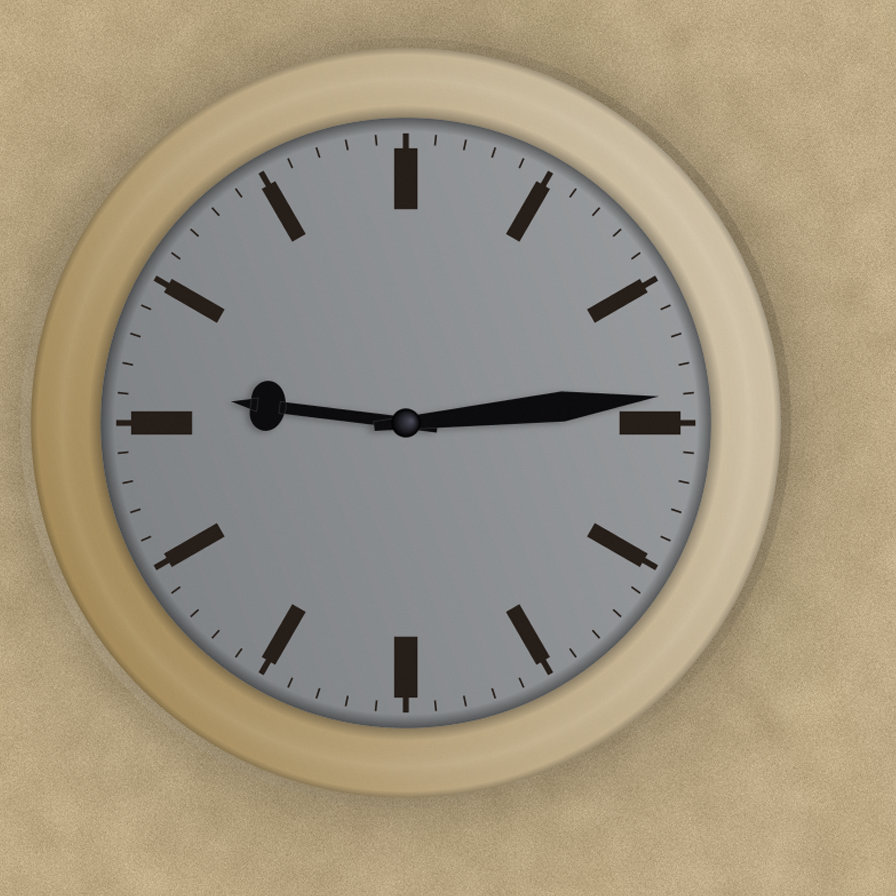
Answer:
h=9 m=14
